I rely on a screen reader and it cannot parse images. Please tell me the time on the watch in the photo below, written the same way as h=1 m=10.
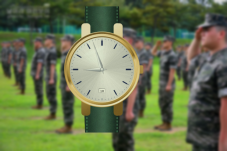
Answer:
h=8 m=57
